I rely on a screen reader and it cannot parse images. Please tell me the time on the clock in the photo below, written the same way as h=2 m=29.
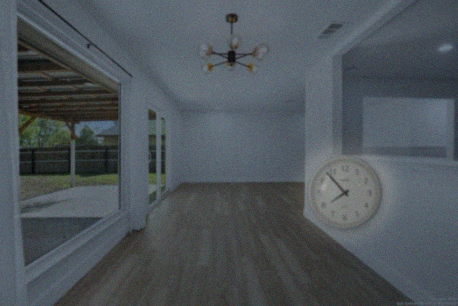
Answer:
h=7 m=53
